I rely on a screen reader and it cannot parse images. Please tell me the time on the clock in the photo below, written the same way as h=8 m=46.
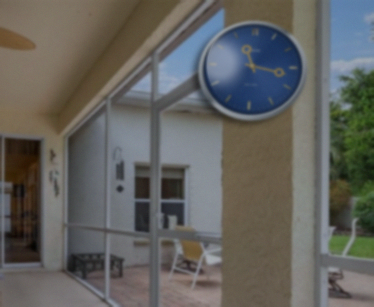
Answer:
h=11 m=17
